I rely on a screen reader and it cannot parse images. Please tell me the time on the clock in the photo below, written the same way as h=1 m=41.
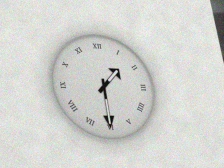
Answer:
h=1 m=30
